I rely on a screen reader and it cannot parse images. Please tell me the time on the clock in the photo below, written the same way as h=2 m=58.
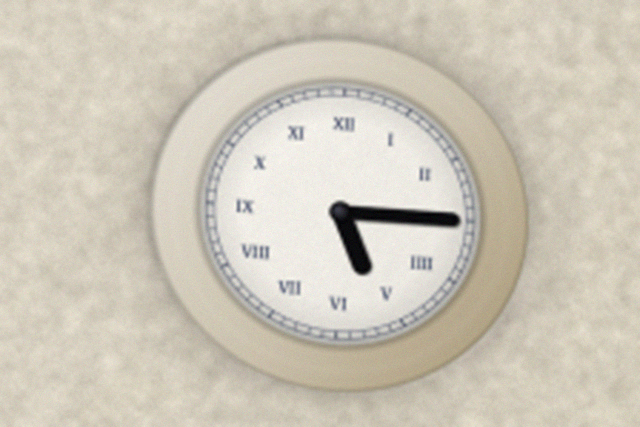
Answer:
h=5 m=15
